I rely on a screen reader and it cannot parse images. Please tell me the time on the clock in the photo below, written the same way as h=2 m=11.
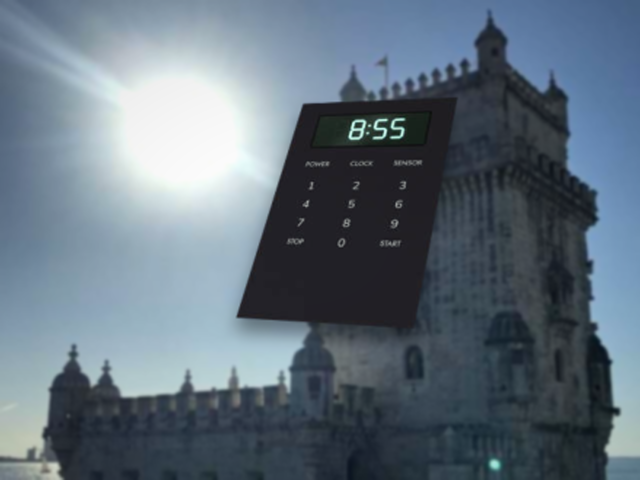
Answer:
h=8 m=55
